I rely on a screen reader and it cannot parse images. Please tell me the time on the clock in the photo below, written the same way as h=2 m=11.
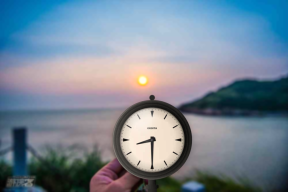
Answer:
h=8 m=30
